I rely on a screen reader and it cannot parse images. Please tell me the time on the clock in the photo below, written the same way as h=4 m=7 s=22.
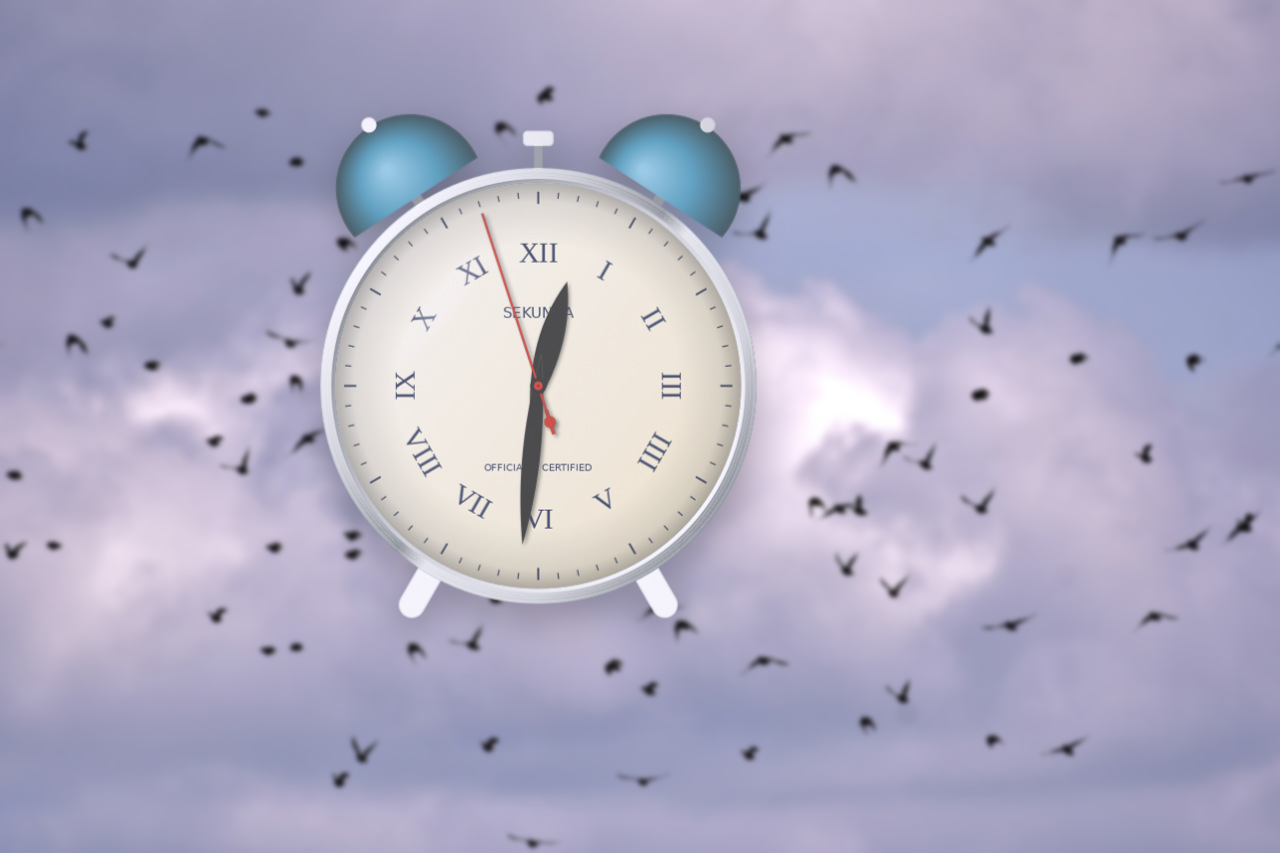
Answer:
h=12 m=30 s=57
